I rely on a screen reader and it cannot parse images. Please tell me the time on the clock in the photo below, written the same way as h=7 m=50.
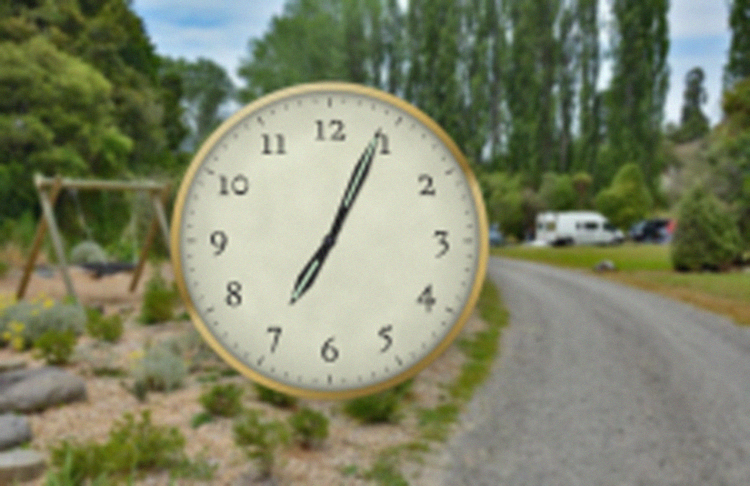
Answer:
h=7 m=4
